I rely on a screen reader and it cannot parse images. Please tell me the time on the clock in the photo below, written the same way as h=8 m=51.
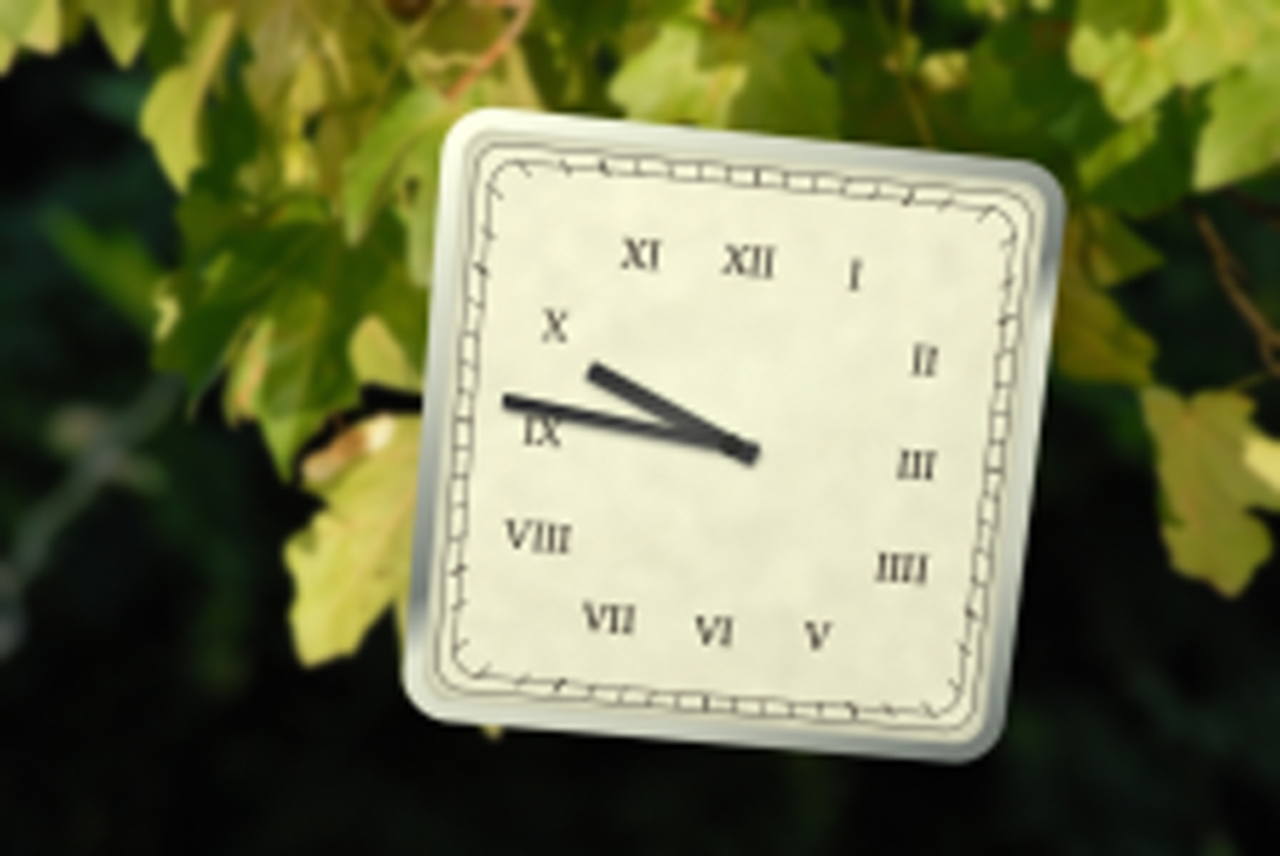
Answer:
h=9 m=46
